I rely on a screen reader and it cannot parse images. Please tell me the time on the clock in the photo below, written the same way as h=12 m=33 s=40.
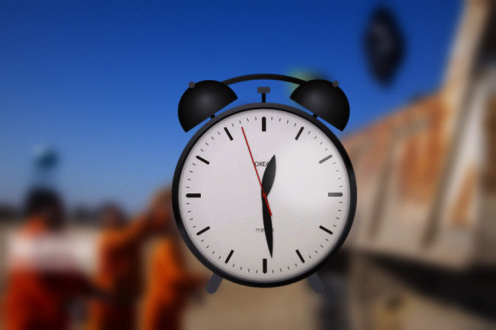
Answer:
h=12 m=28 s=57
